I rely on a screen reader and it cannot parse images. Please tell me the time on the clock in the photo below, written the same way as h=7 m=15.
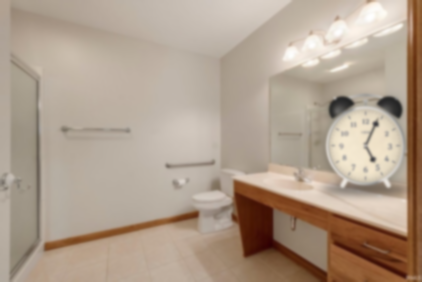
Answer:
h=5 m=4
